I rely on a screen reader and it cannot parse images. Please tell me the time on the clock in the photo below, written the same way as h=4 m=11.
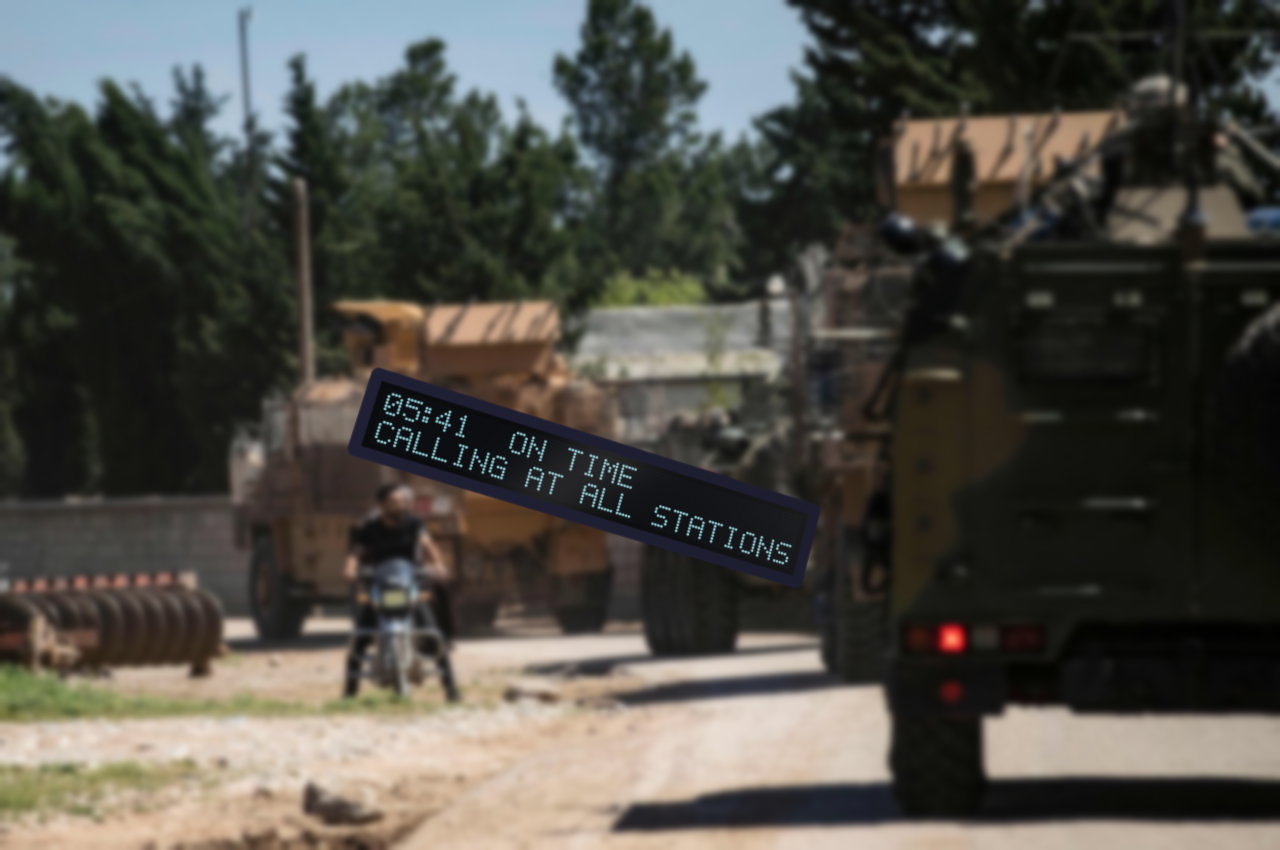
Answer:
h=5 m=41
